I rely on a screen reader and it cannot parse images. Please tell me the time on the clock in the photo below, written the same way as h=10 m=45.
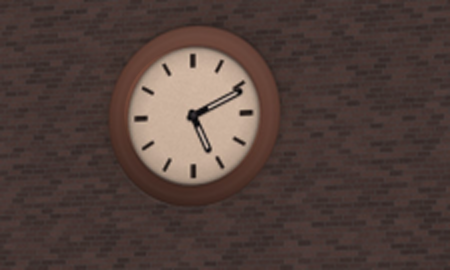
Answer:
h=5 m=11
